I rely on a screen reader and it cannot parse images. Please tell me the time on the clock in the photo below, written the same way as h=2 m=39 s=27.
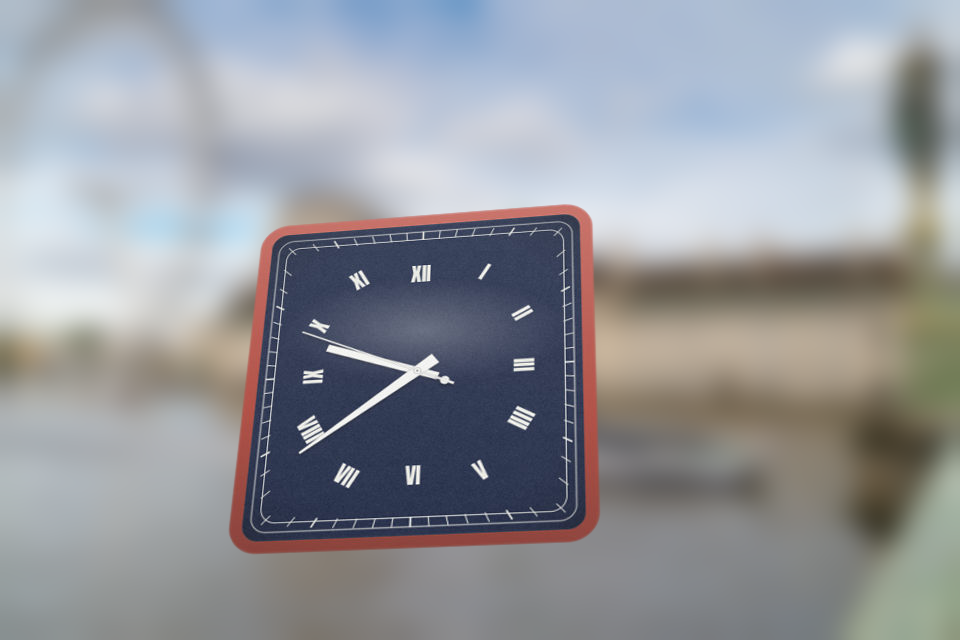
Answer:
h=9 m=38 s=49
